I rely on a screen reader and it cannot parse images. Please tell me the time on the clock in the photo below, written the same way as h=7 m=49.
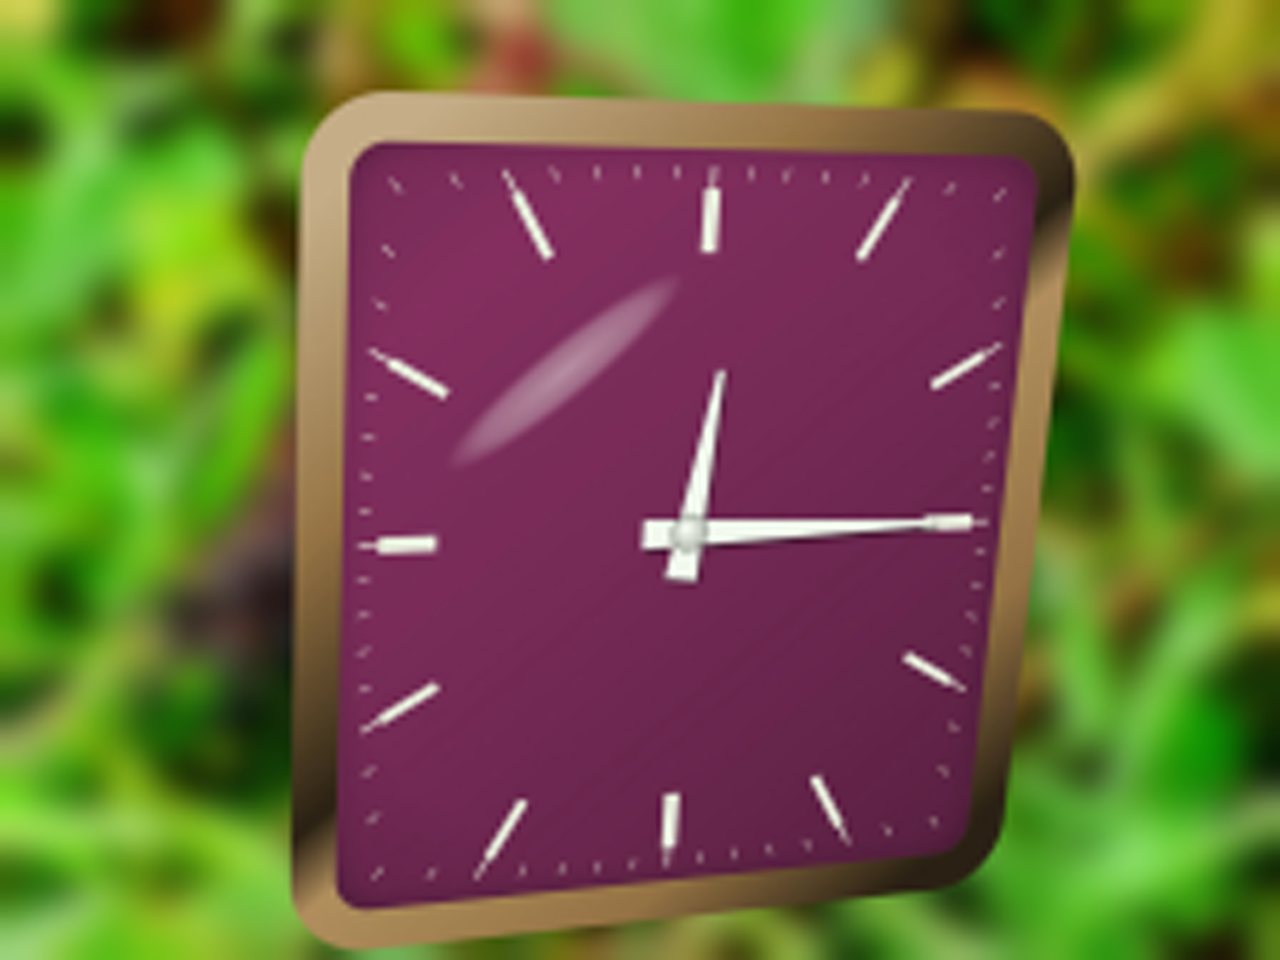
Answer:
h=12 m=15
